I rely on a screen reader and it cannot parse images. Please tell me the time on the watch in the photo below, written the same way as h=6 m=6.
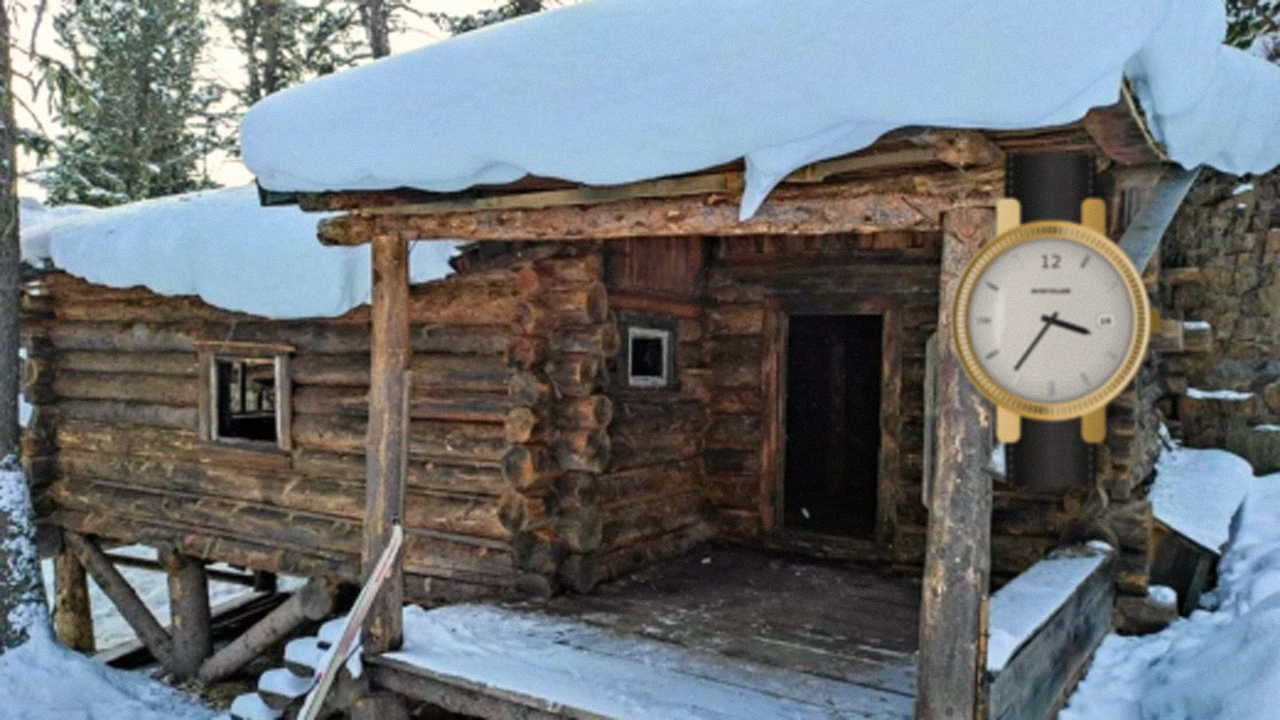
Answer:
h=3 m=36
